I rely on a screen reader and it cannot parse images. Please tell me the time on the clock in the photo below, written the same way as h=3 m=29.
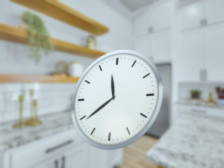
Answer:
h=11 m=39
